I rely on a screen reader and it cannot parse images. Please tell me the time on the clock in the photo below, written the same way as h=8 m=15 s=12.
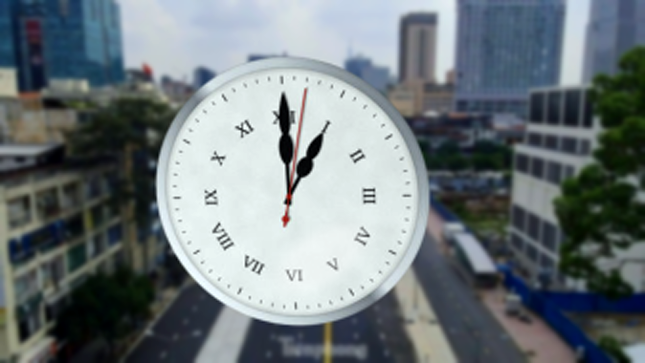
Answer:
h=1 m=0 s=2
